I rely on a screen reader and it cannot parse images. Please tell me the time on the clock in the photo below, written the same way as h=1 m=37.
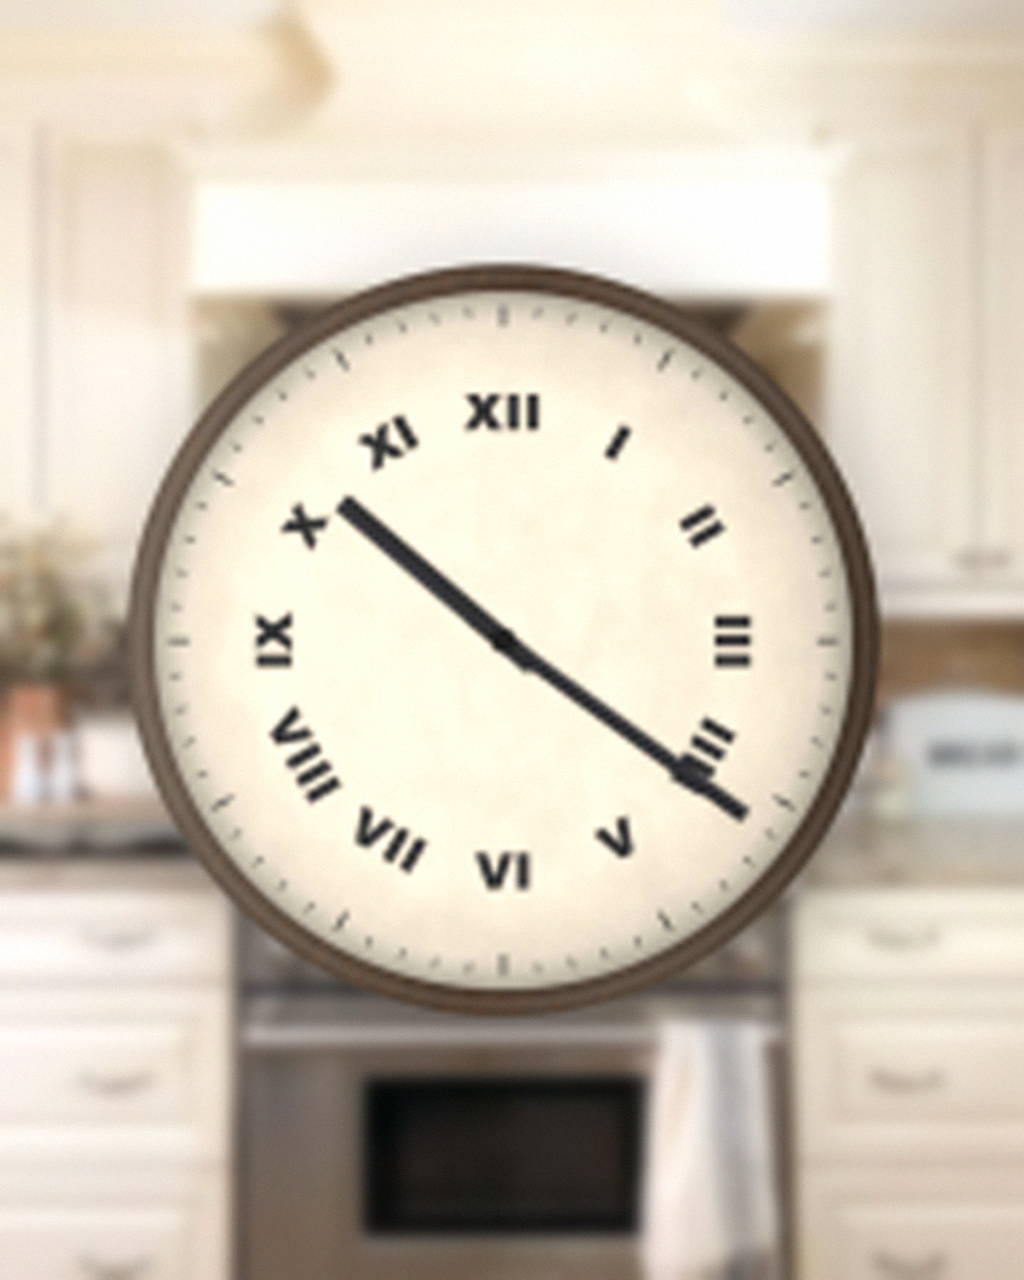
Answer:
h=10 m=21
